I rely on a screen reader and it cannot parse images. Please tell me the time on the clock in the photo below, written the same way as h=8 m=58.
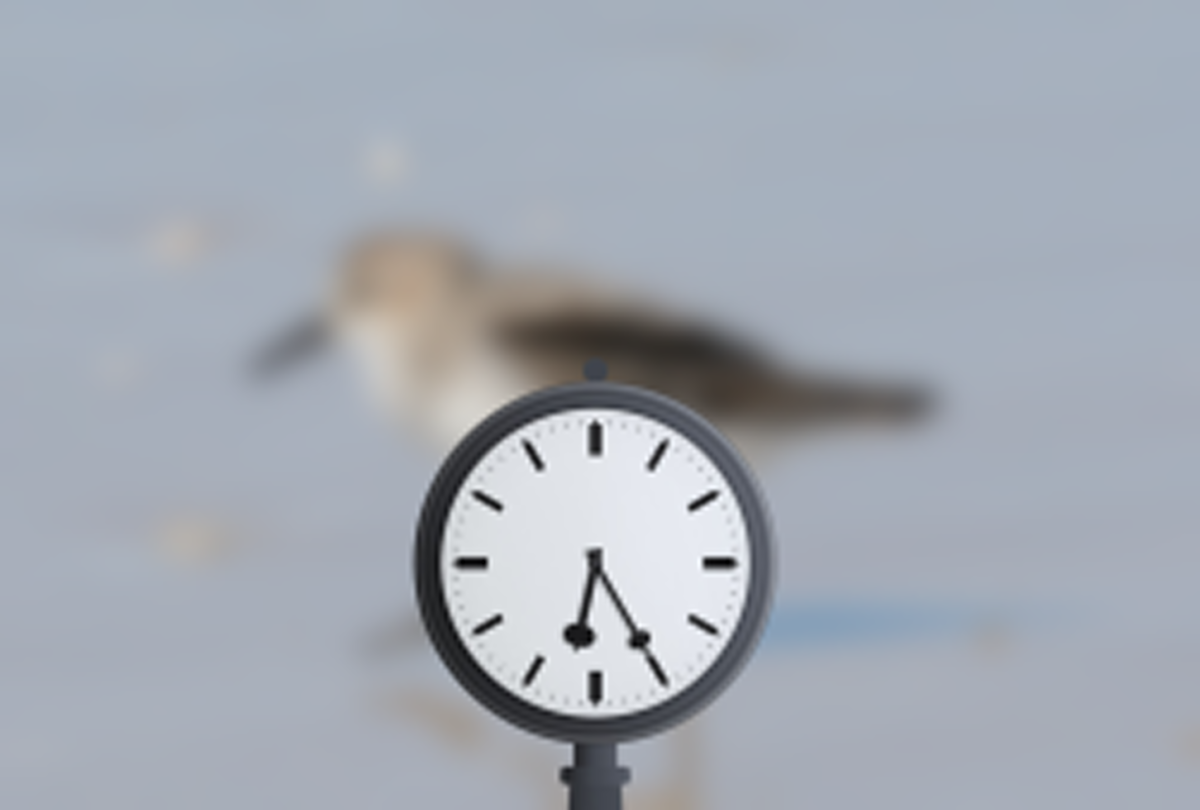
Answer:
h=6 m=25
